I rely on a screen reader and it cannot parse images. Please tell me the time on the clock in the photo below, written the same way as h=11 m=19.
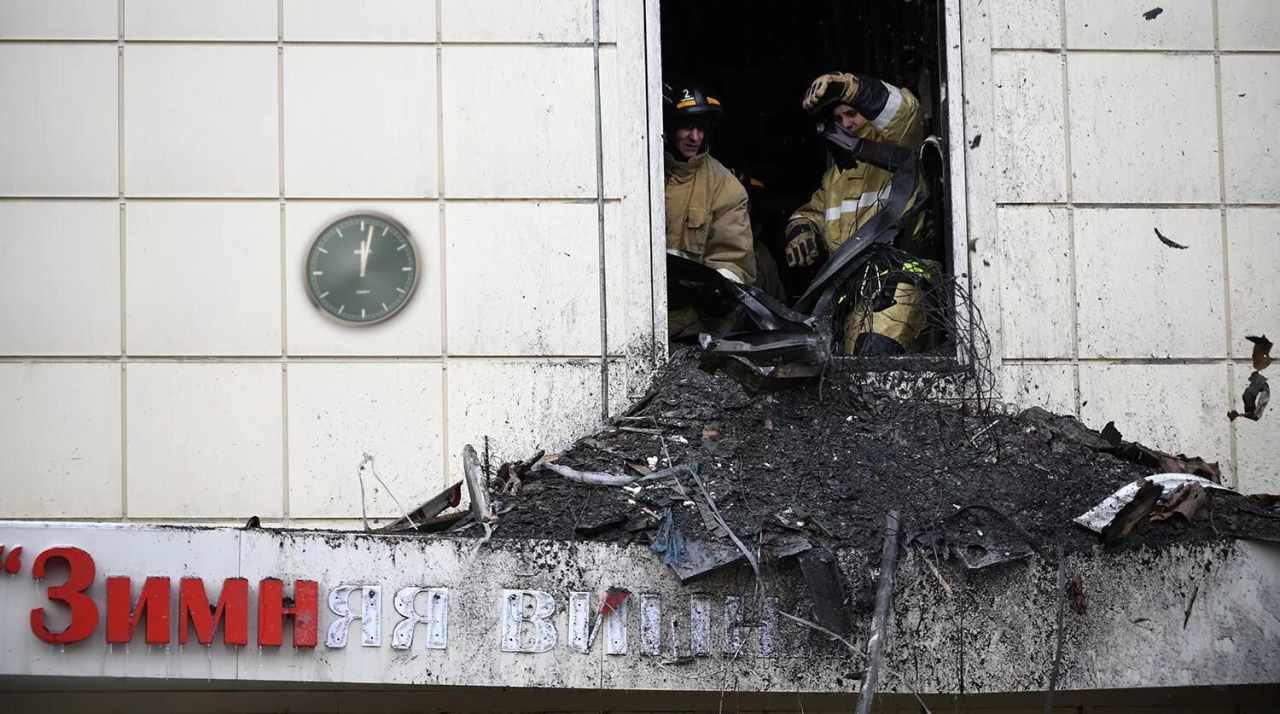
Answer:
h=12 m=2
